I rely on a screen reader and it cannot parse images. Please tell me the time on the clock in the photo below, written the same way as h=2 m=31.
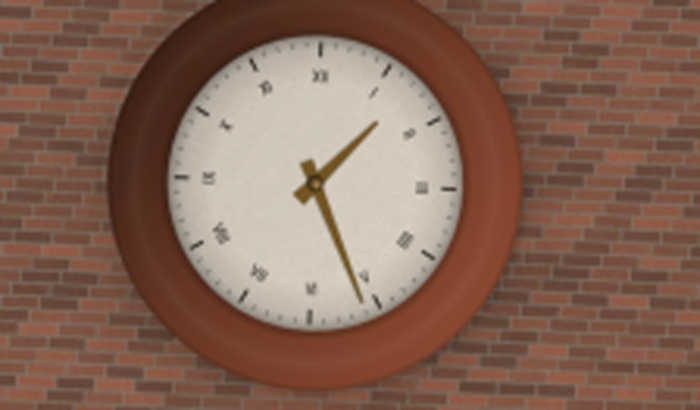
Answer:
h=1 m=26
